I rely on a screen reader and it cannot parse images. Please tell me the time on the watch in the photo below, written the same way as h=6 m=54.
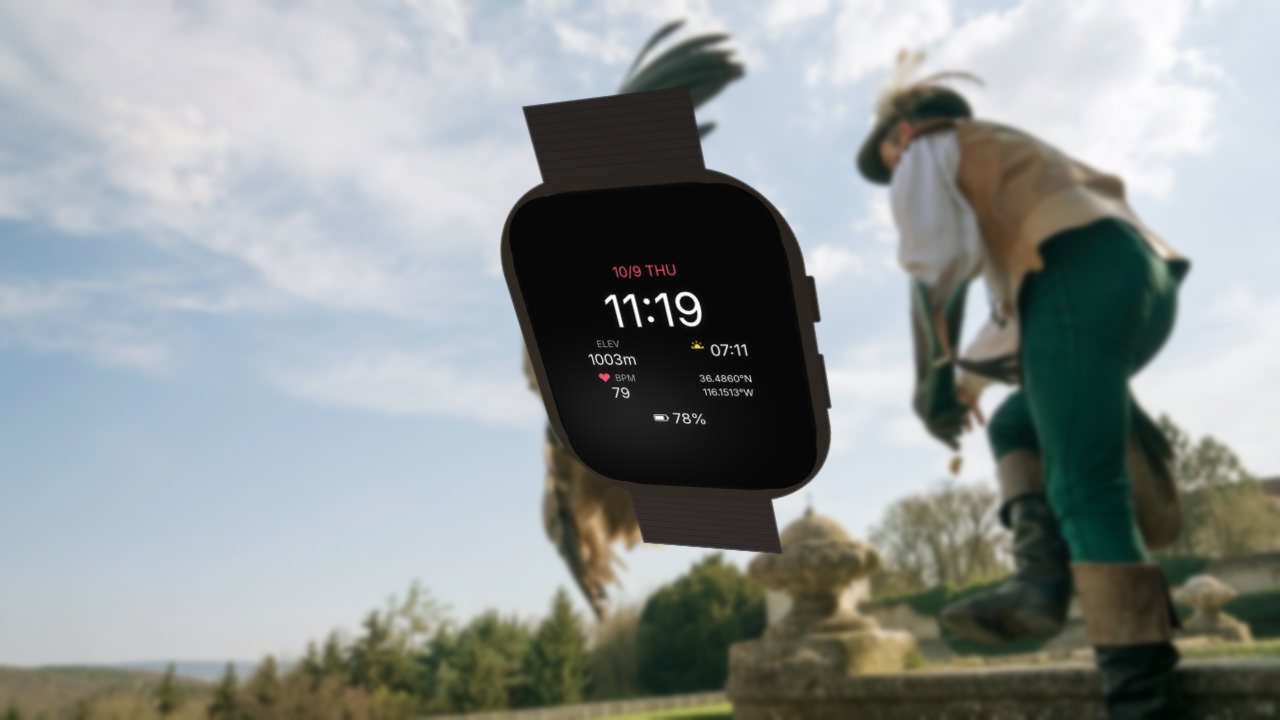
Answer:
h=11 m=19
